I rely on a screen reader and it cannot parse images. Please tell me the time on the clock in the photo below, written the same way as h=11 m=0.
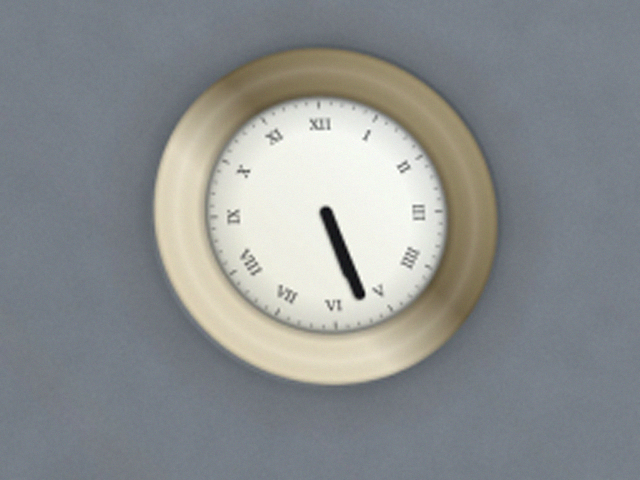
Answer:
h=5 m=27
